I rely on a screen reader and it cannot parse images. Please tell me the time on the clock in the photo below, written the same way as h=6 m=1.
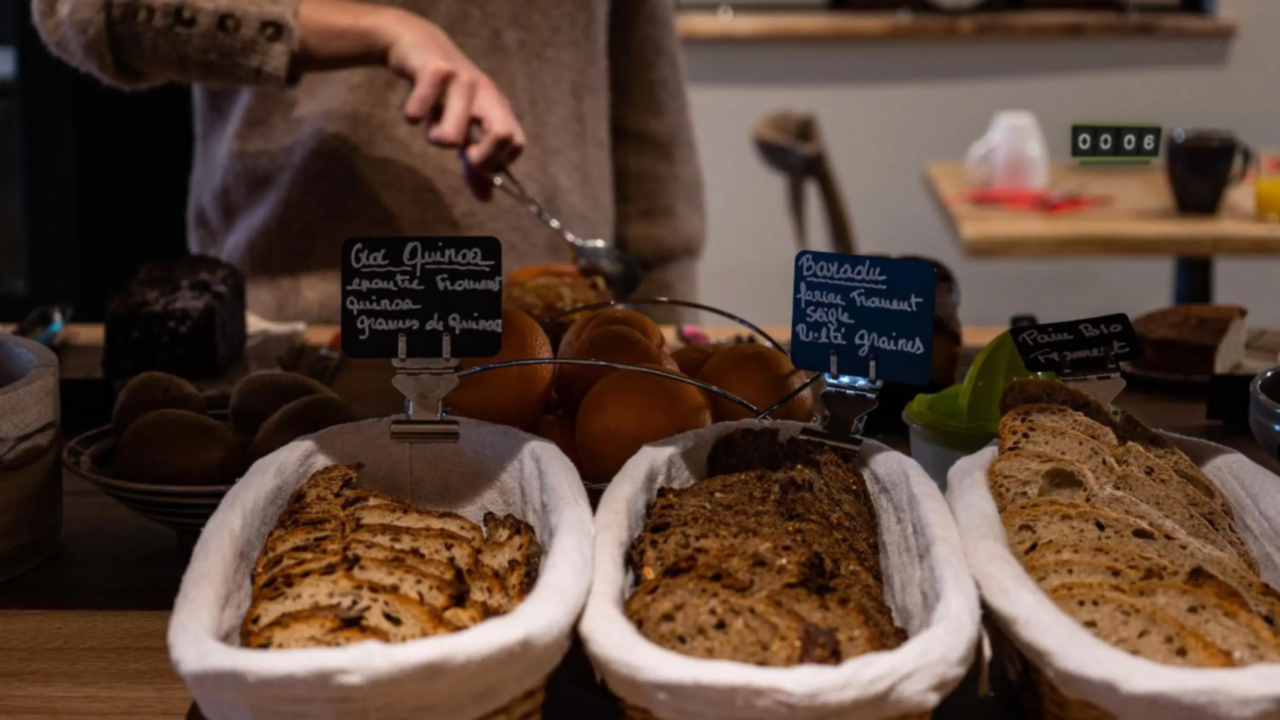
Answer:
h=0 m=6
